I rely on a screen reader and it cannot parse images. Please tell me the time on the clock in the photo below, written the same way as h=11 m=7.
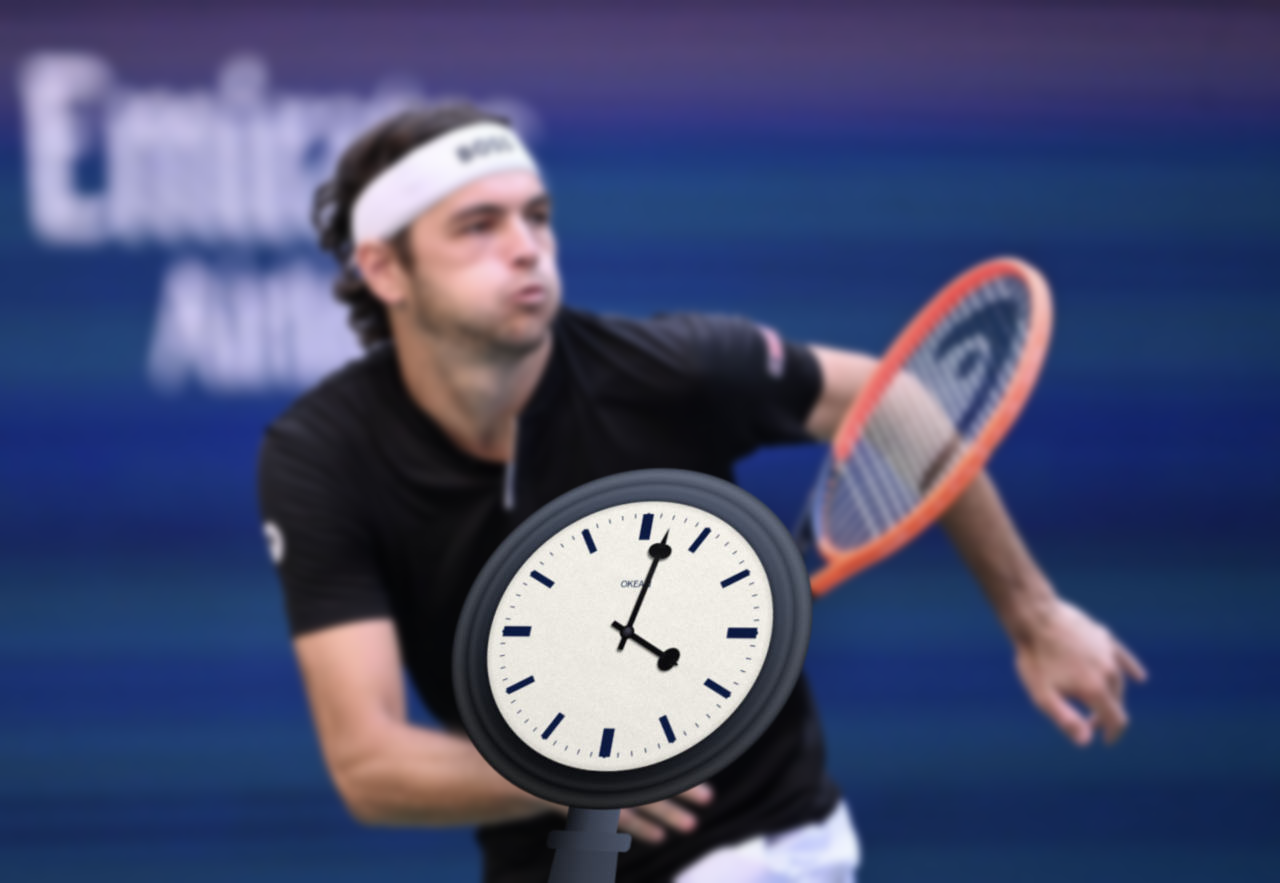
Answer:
h=4 m=2
